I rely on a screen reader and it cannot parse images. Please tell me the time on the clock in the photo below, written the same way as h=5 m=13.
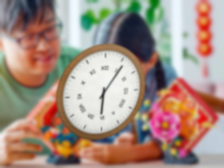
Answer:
h=6 m=6
